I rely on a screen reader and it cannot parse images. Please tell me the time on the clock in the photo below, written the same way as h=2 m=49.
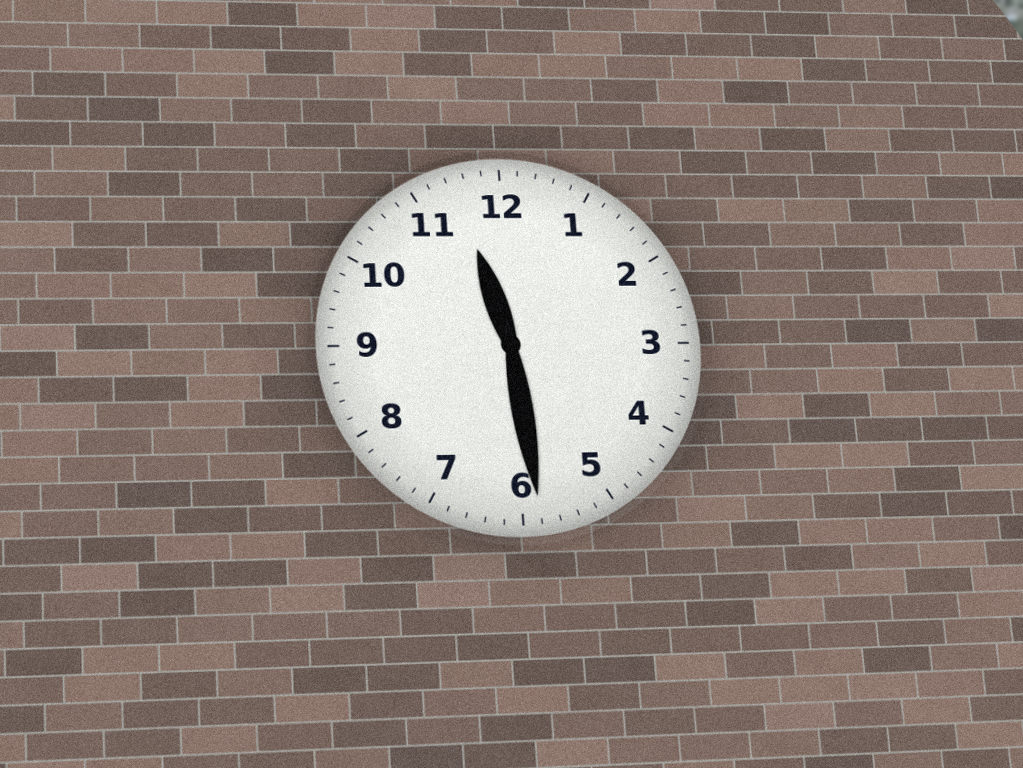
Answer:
h=11 m=29
